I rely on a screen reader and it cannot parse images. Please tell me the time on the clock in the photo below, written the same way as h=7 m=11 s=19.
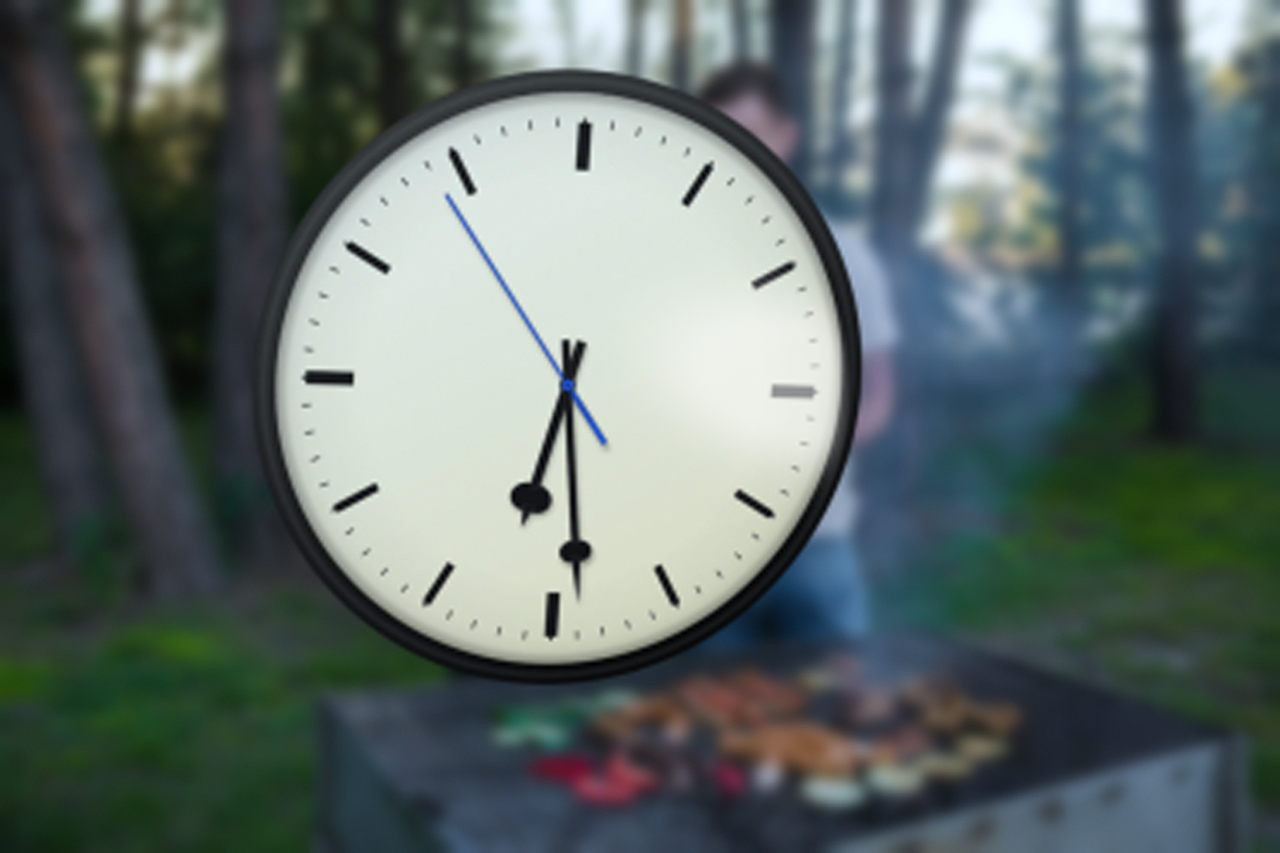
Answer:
h=6 m=28 s=54
